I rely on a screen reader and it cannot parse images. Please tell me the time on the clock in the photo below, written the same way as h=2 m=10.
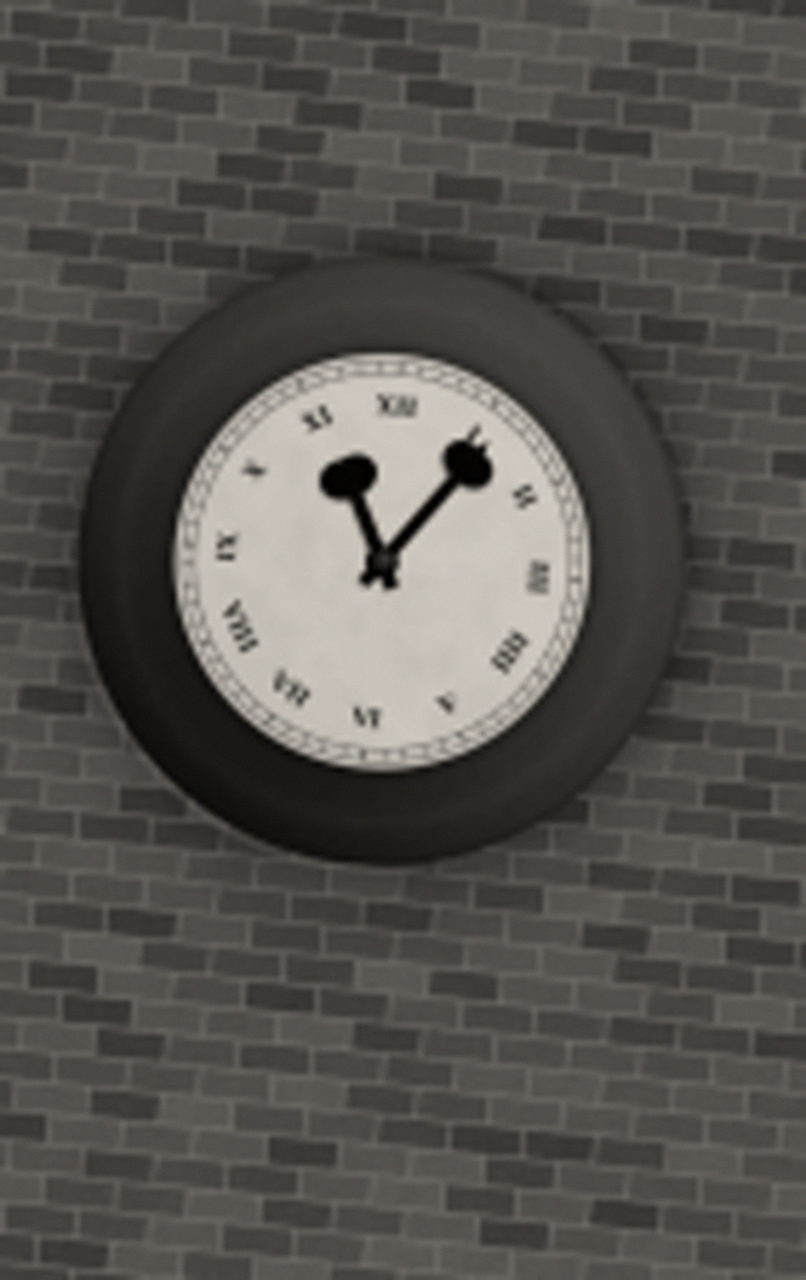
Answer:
h=11 m=6
